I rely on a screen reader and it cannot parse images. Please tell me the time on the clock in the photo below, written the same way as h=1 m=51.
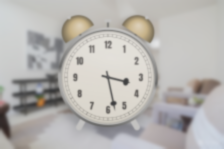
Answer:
h=3 m=28
